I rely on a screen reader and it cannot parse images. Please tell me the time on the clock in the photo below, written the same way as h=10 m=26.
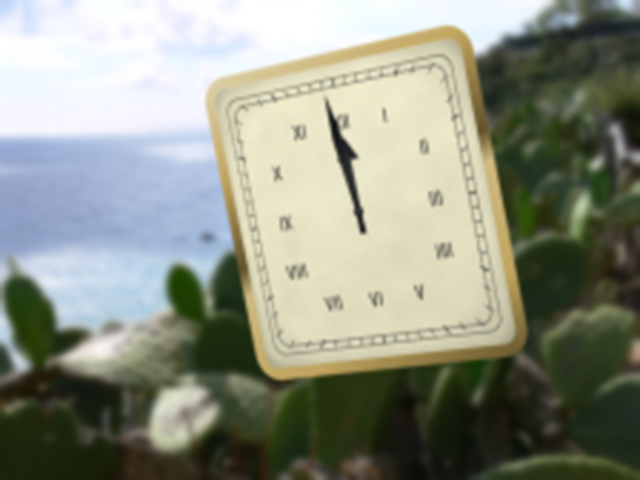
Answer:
h=11 m=59
